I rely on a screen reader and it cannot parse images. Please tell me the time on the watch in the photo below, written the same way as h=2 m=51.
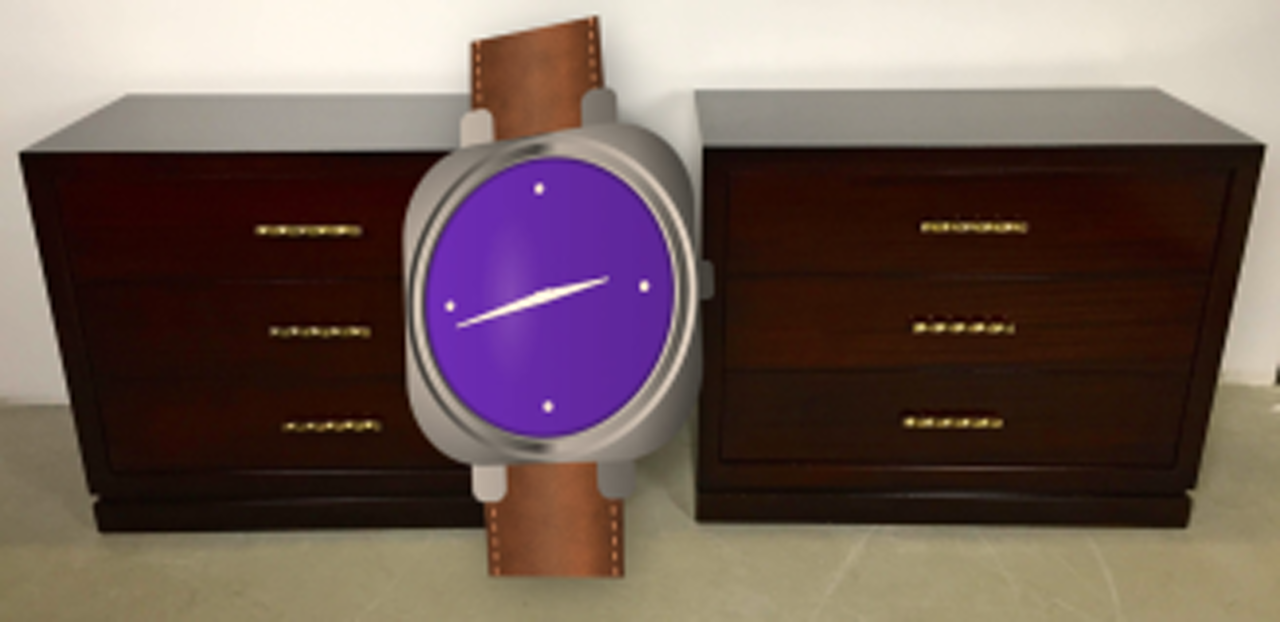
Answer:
h=2 m=43
